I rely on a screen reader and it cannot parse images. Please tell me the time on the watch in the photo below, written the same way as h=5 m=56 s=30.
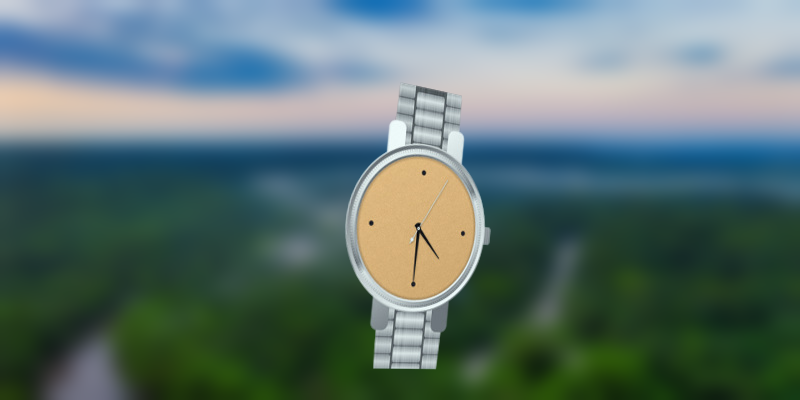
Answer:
h=4 m=30 s=5
